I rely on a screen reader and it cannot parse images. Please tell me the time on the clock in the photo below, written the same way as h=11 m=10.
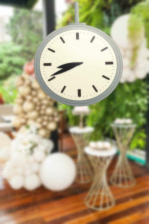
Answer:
h=8 m=41
